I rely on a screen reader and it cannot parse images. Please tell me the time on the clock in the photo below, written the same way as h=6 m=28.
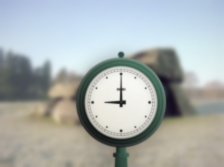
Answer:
h=9 m=0
